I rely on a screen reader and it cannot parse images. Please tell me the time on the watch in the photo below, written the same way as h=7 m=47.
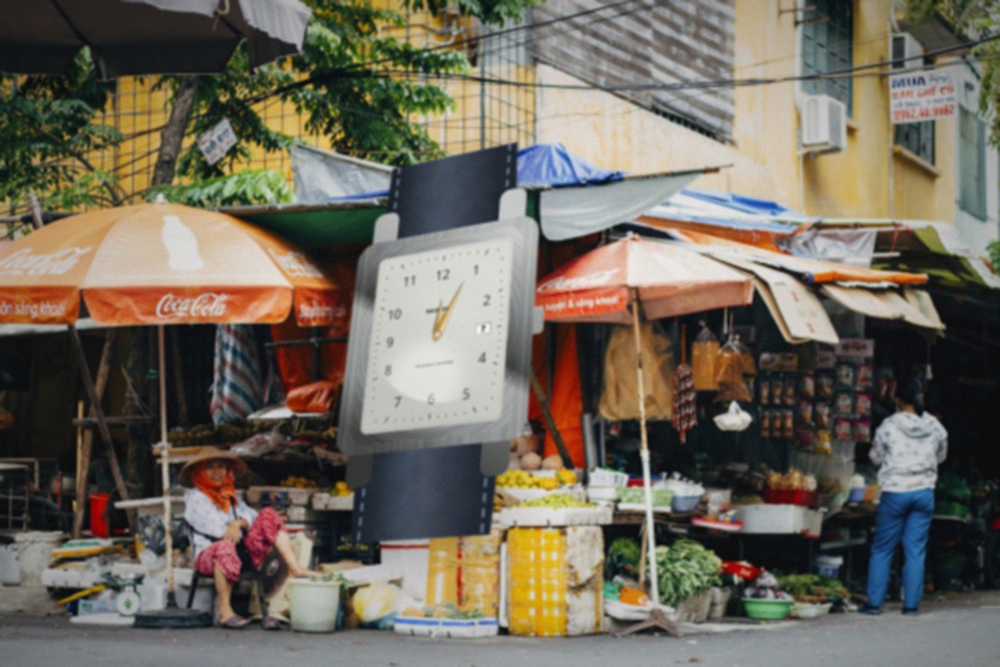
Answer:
h=12 m=4
